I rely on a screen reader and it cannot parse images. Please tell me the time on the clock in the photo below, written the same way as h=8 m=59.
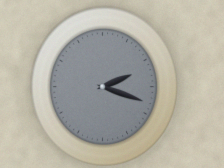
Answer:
h=2 m=18
